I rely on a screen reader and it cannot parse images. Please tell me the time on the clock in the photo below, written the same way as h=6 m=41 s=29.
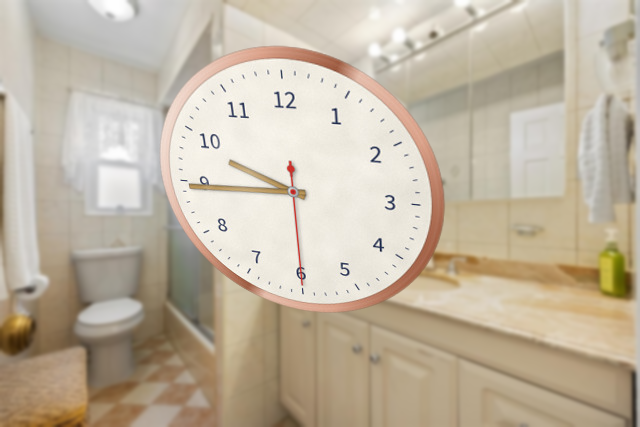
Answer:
h=9 m=44 s=30
